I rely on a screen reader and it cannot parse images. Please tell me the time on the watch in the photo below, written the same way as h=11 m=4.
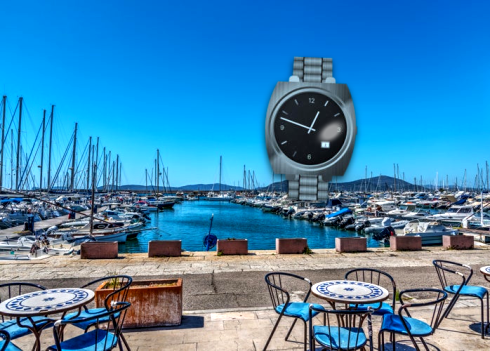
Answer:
h=12 m=48
